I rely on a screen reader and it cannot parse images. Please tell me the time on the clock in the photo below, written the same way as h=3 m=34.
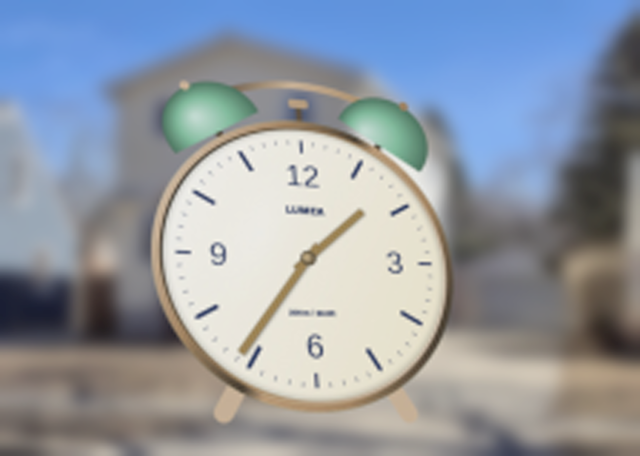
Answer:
h=1 m=36
